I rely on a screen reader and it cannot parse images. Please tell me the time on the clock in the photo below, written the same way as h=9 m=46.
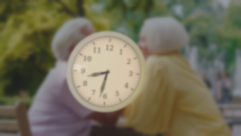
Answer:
h=8 m=32
